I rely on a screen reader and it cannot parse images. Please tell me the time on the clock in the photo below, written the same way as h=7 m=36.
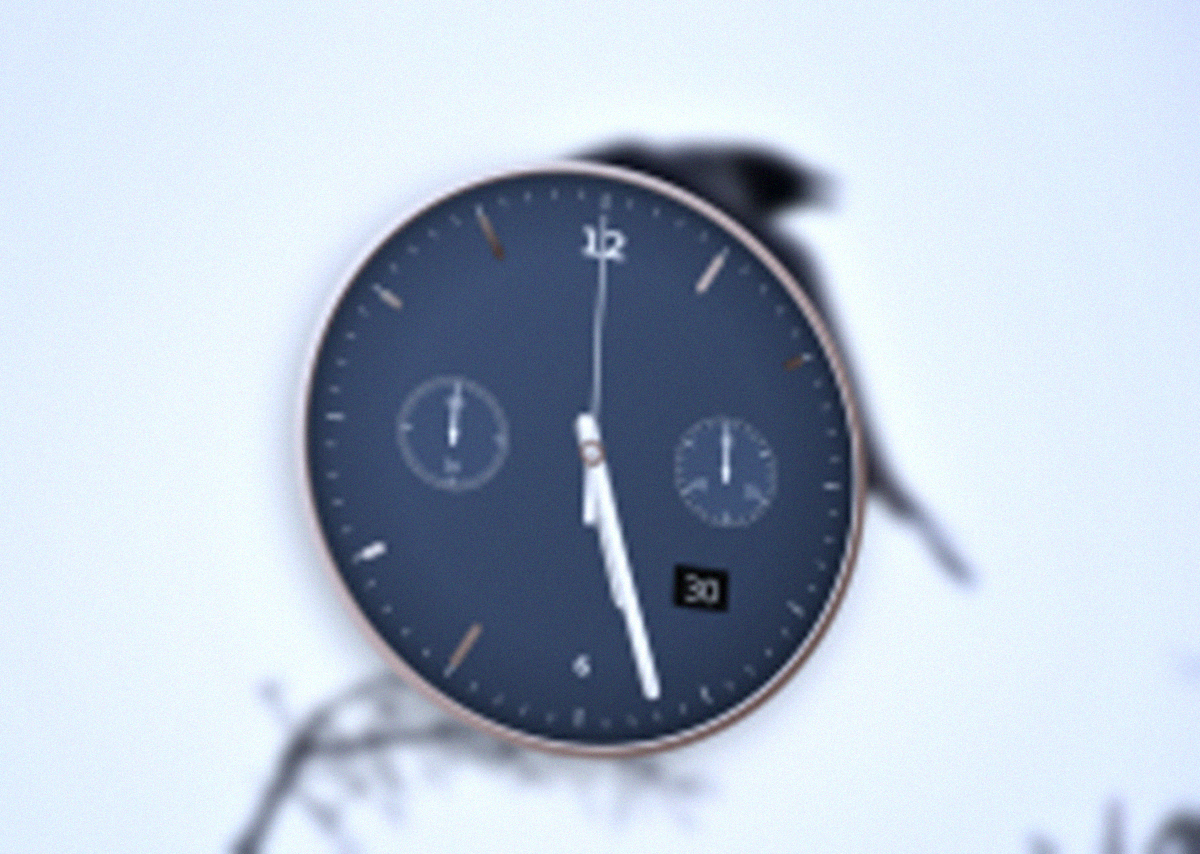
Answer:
h=5 m=27
